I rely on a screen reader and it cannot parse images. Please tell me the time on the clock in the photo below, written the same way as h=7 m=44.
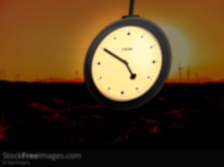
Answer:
h=4 m=50
